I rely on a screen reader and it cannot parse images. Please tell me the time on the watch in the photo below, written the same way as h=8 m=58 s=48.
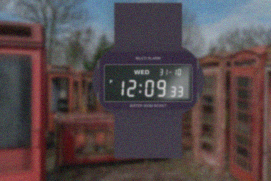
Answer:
h=12 m=9 s=33
